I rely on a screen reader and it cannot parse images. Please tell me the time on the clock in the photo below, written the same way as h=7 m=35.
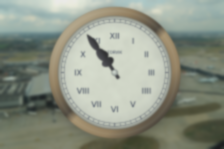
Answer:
h=10 m=54
